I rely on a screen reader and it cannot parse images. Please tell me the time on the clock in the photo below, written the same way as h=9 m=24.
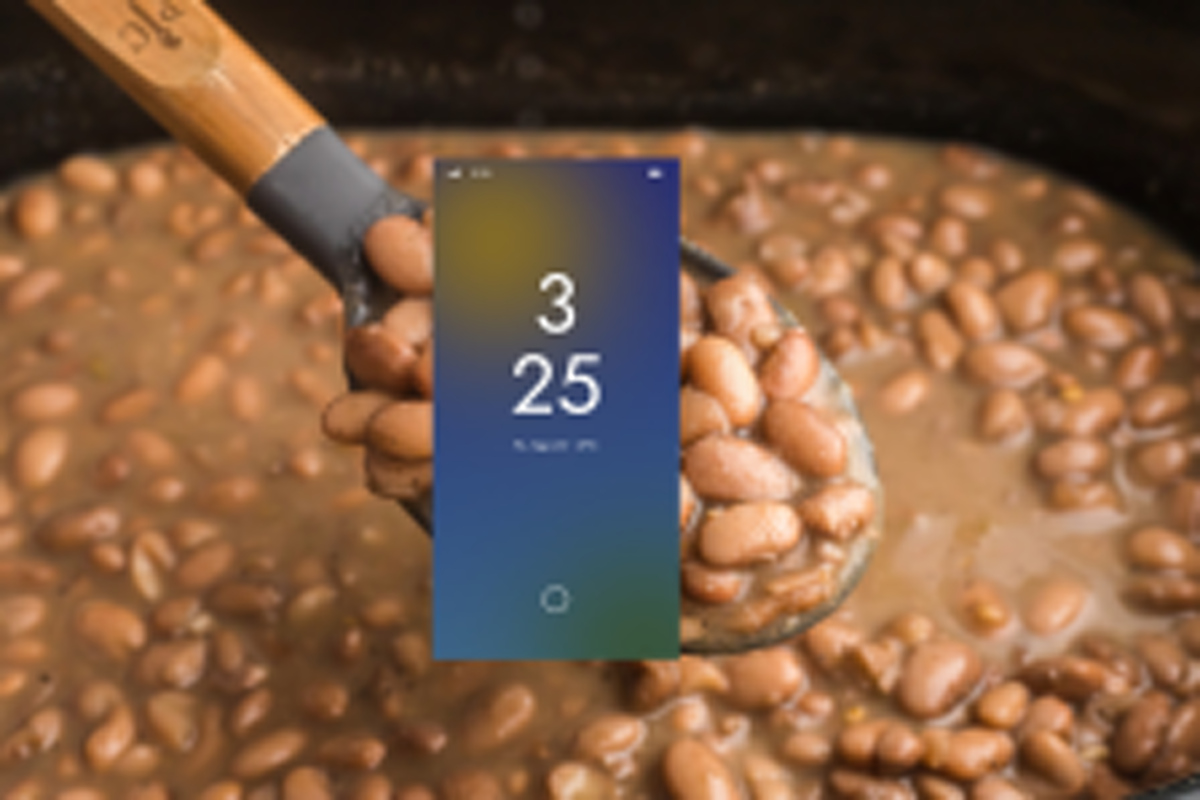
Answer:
h=3 m=25
